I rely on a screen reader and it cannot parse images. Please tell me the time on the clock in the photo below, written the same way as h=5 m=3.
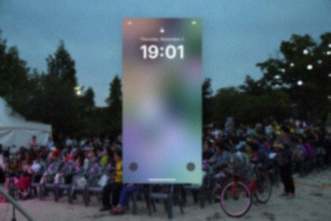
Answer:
h=19 m=1
